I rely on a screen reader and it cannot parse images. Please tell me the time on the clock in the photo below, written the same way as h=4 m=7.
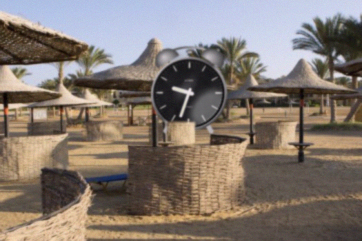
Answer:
h=9 m=33
